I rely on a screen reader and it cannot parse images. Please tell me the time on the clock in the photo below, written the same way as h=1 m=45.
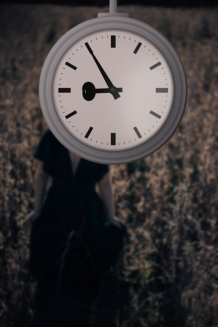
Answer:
h=8 m=55
